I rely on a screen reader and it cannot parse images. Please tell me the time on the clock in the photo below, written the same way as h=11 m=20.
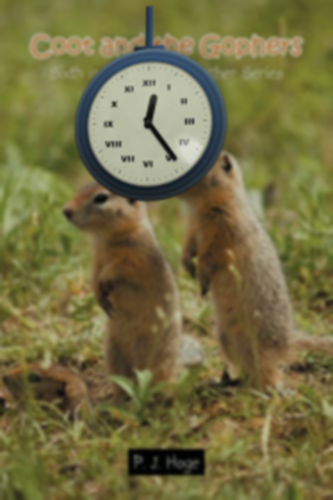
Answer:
h=12 m=24
